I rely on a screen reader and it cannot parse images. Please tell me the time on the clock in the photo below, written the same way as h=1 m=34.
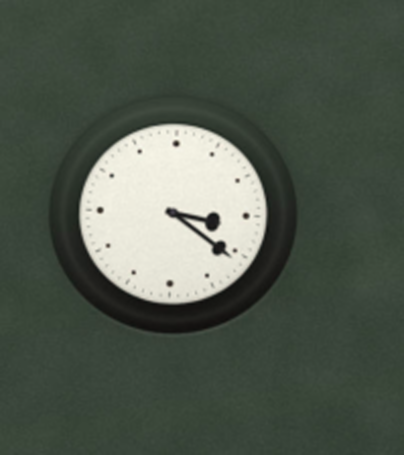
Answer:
h=3 m=21
